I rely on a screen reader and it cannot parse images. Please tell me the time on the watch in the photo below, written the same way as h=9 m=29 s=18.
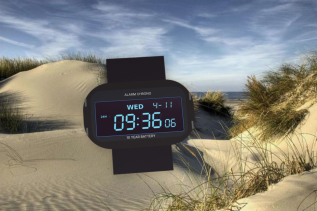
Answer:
h=9 m=36 s=6
